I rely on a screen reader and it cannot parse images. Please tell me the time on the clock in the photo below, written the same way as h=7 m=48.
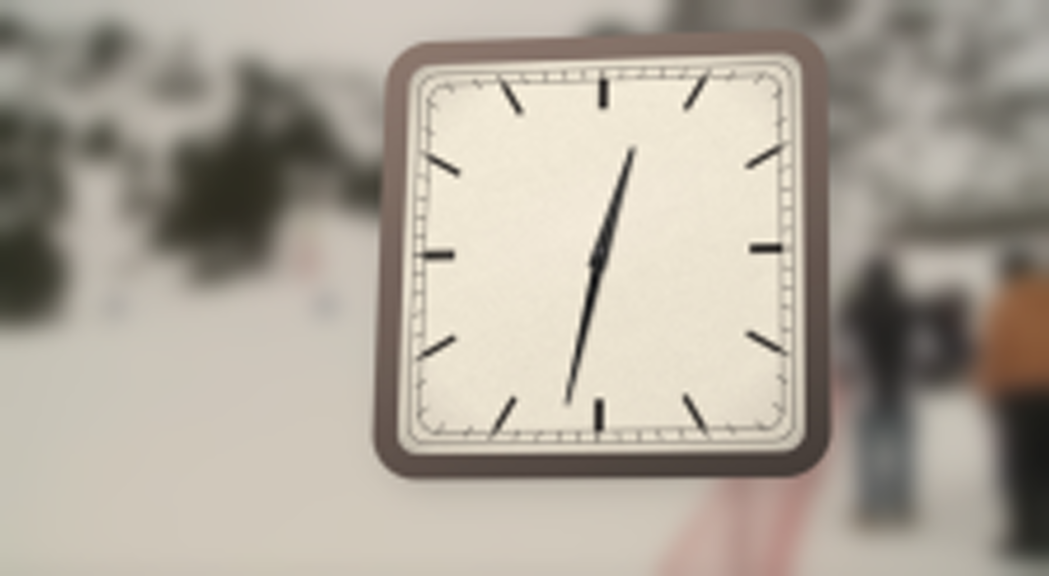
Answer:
h=12 m=32
